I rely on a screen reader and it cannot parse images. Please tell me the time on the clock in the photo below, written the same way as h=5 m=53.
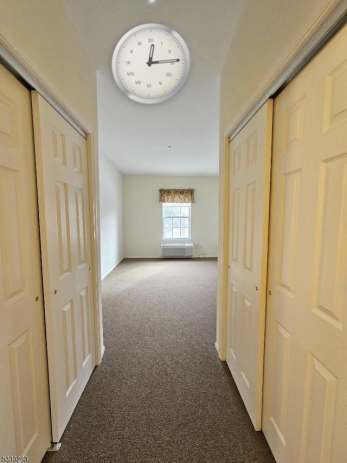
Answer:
h=12 m=14
